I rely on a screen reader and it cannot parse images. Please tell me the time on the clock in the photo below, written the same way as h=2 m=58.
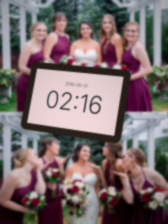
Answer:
h=2 m=16
